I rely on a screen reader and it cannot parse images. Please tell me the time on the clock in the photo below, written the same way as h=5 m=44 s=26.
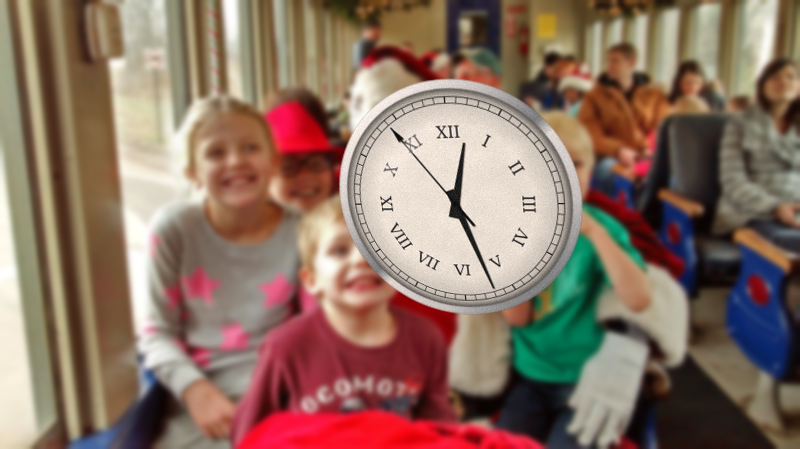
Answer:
h=12 m=26 s=54
